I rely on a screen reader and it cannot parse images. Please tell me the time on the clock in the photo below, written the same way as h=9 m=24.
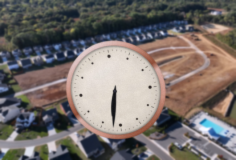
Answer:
h=6 m=32
